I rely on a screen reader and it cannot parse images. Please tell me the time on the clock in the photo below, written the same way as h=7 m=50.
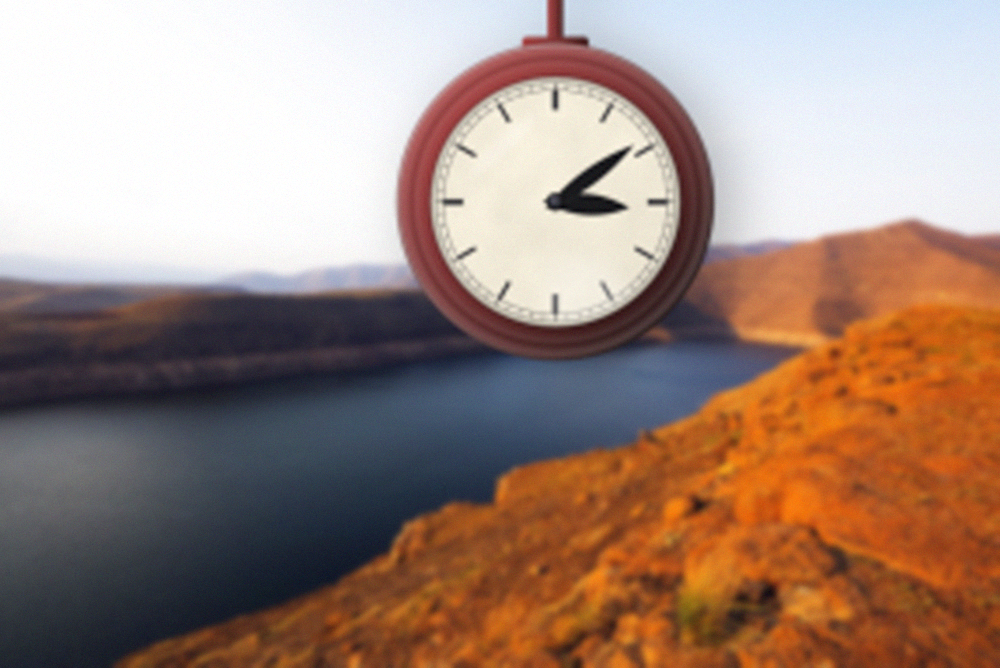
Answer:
h=3 m=9
